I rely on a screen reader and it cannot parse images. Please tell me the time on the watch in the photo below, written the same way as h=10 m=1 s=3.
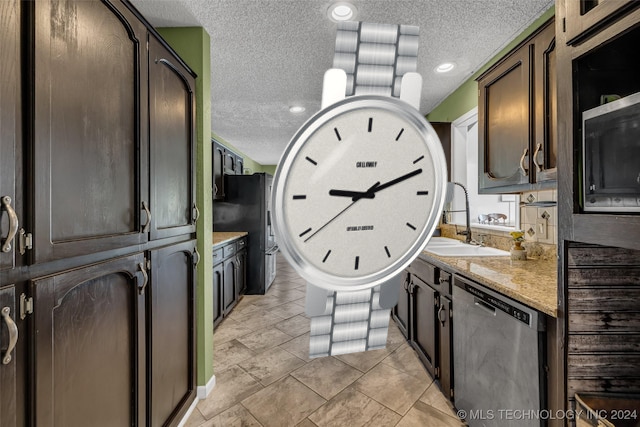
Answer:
h=9 m=11 s=39
